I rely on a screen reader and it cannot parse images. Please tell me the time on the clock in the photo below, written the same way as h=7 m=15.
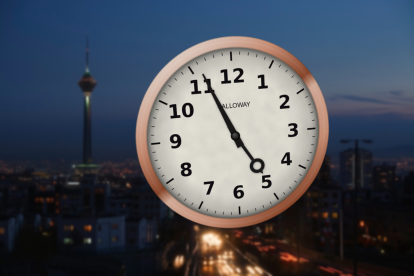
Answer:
h=4 m=56
